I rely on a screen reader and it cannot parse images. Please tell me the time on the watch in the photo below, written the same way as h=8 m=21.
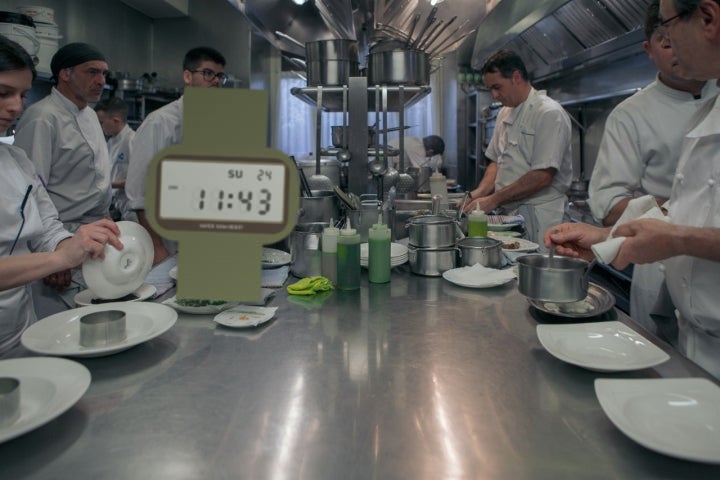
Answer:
h=11 m=43
